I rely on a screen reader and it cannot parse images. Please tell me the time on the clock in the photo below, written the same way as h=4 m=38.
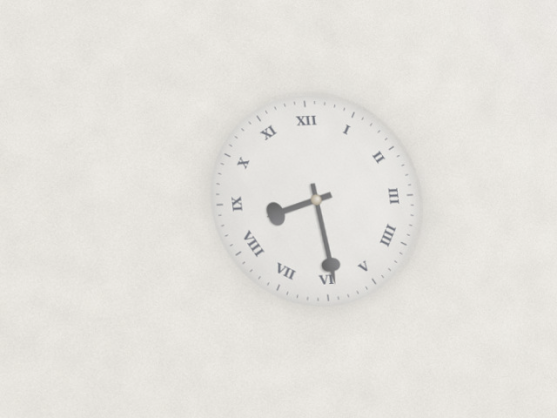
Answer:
h=8 m=29
